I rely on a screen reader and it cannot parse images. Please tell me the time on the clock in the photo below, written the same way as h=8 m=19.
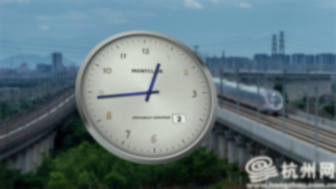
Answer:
h=12 m=44
